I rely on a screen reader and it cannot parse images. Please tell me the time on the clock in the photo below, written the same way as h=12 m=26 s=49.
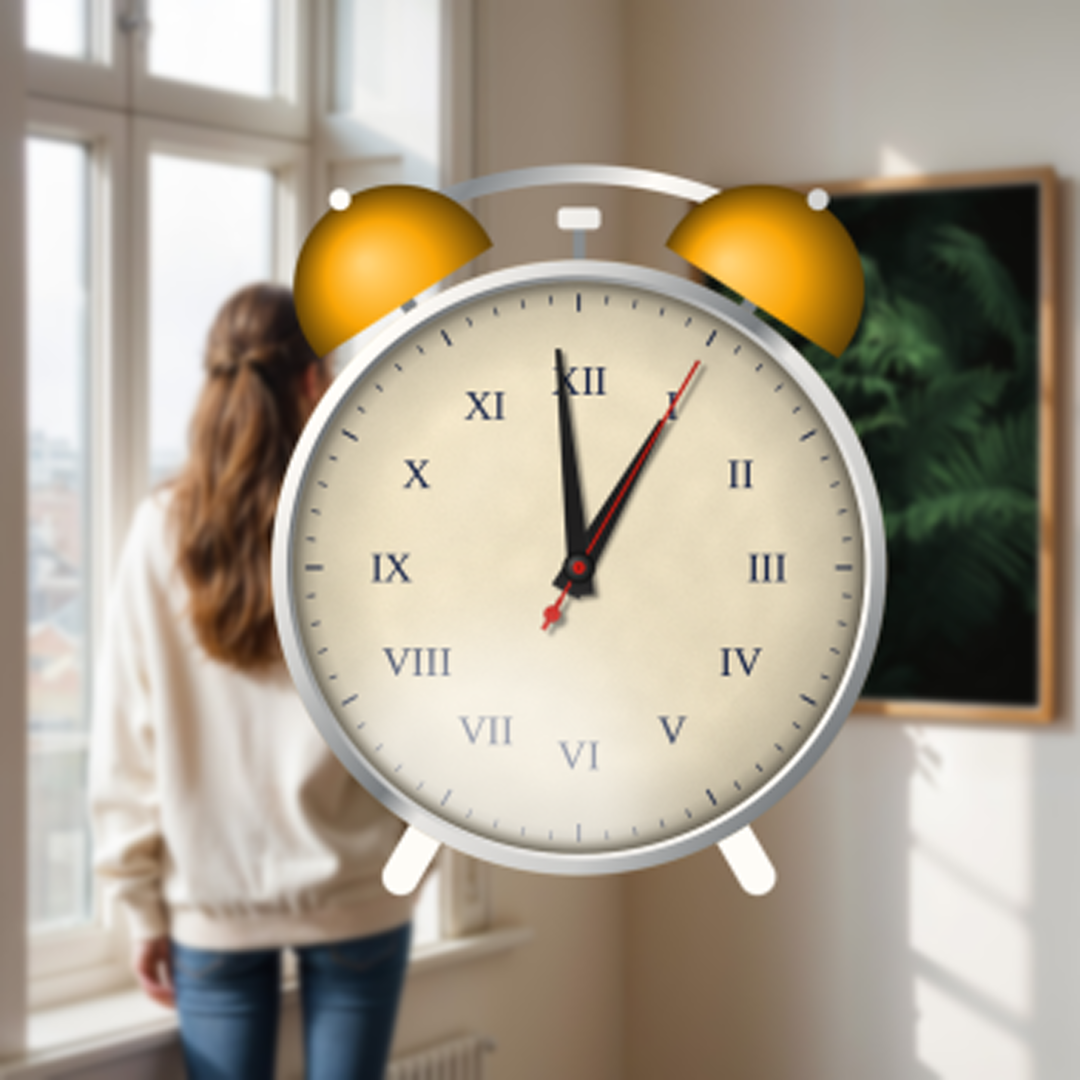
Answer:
h=12 m=59 s=5
